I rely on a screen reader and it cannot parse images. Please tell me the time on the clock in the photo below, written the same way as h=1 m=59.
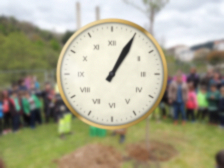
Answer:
h=1 m=5
